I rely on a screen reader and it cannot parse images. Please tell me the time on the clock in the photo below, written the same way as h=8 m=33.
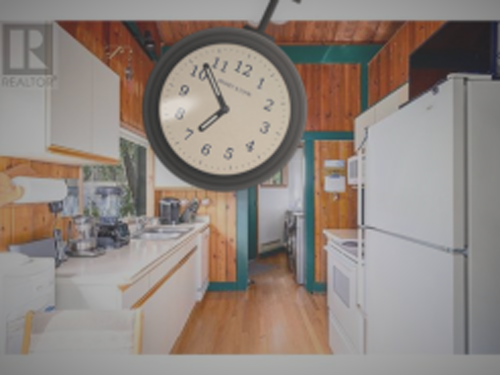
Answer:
h=6 m=52
